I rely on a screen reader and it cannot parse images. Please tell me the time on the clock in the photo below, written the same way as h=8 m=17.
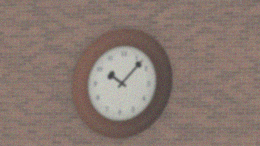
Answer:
h=10 m=7
